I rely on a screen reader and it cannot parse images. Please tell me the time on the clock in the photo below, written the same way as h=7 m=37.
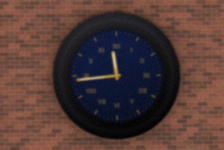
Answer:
h=11 m=44
